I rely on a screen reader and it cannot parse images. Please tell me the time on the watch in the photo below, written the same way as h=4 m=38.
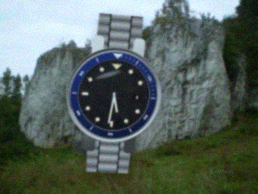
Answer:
h=5 m=31
